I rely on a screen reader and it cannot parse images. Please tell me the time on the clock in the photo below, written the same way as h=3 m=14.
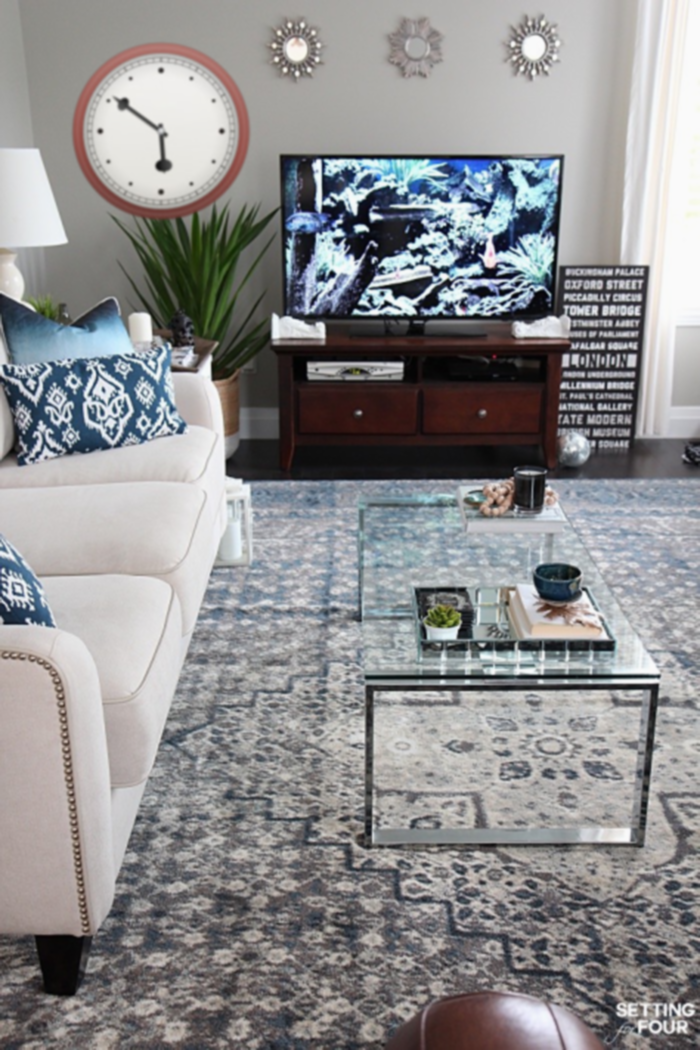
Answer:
h=5 m=51
